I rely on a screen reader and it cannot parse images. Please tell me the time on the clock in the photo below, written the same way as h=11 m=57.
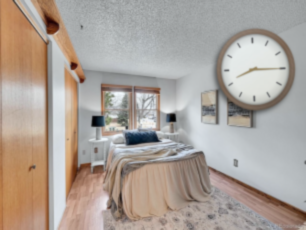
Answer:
h=8 m=15
